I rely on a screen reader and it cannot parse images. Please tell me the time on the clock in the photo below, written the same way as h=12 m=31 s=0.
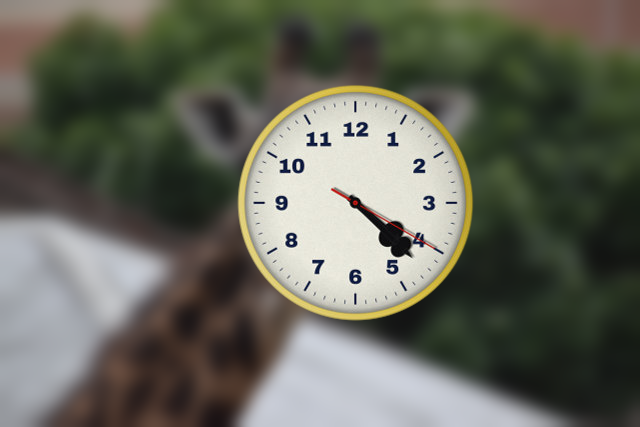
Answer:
h=4 m=22 s=20
